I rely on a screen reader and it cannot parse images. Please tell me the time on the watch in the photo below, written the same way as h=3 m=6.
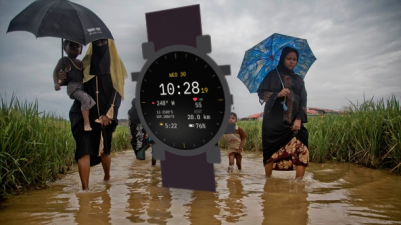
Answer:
h=10 m=28
